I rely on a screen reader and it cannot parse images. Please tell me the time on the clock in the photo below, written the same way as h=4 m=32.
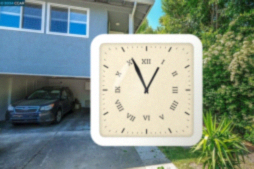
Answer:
h=12 m=56
